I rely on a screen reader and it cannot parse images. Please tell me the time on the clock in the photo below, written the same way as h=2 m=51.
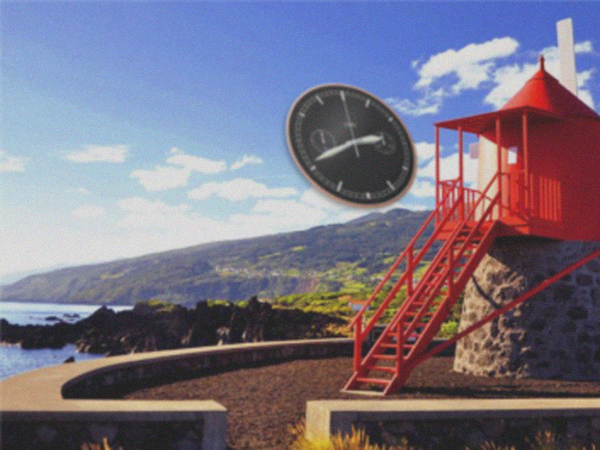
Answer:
h=2 m=41
